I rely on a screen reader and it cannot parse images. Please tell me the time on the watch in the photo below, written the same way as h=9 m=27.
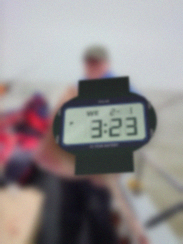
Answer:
h=3 m=23
